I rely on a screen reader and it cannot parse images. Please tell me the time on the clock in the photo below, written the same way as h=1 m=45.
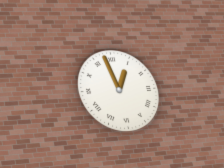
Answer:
h=12 m=58
